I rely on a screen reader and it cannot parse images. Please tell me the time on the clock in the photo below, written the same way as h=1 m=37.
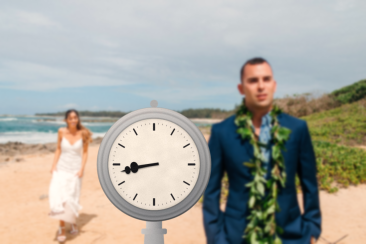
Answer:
h=8 m=43
